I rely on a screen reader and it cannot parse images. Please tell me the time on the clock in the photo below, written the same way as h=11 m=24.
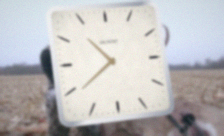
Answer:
h=10 m=39
